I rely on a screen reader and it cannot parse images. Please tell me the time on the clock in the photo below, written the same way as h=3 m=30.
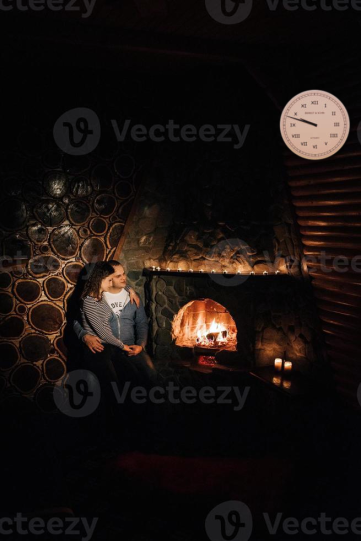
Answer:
h=9 m=48
